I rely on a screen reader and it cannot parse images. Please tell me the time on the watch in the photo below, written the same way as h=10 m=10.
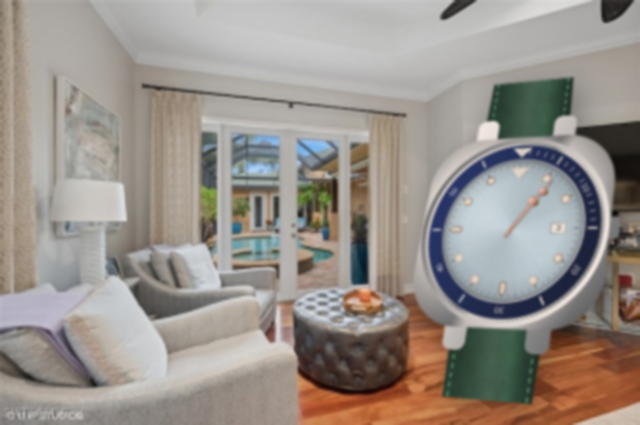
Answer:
h=1 m=6
